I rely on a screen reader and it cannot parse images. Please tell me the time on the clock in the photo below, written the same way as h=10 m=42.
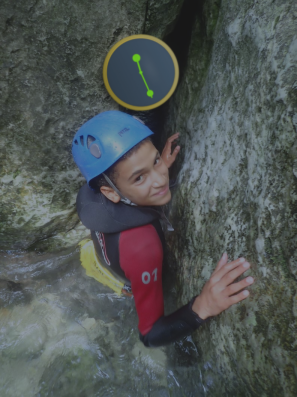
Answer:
h=11 m=26
